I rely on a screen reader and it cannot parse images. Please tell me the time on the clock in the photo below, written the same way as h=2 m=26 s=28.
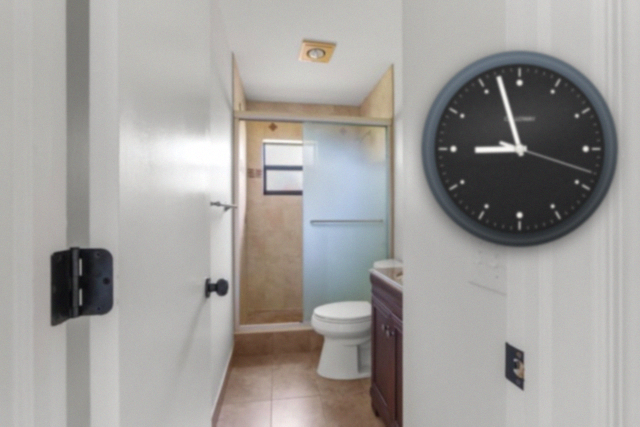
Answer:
h=8 m=57 s=18
